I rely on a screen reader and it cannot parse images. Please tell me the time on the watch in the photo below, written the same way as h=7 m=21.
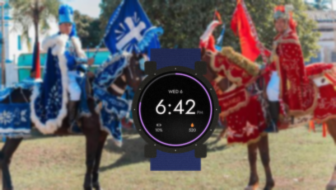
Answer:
h=6 m=42
